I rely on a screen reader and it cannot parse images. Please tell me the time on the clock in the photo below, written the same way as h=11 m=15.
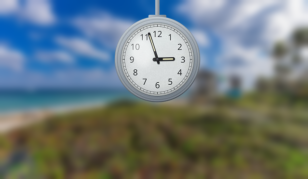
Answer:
h=2 m=57
